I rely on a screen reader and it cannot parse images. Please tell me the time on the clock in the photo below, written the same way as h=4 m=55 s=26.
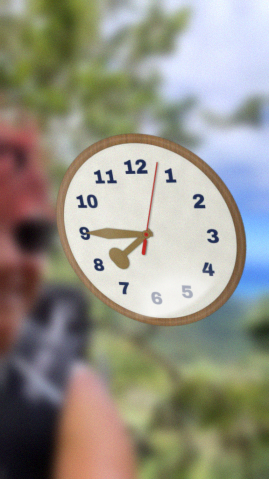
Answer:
h=7 m=45 s=3
